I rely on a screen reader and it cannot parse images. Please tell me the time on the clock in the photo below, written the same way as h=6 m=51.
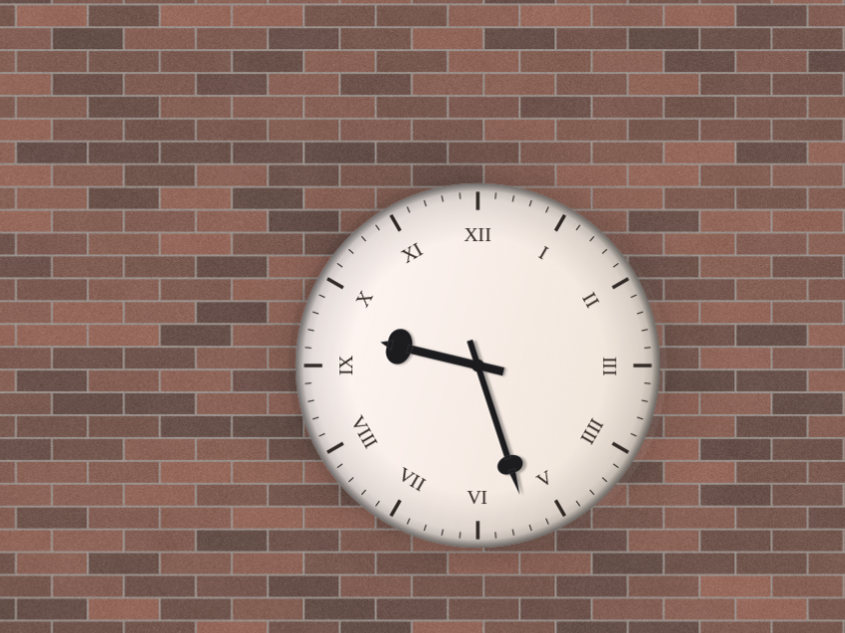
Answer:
h=9 m=27
